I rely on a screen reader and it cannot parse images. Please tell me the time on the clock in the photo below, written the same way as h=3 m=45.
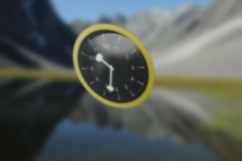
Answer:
h=10 m=33
